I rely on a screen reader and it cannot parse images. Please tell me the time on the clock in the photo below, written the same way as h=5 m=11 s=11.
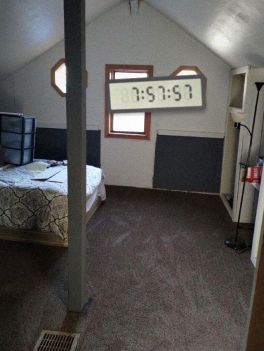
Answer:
h=7 m=57 s=57
